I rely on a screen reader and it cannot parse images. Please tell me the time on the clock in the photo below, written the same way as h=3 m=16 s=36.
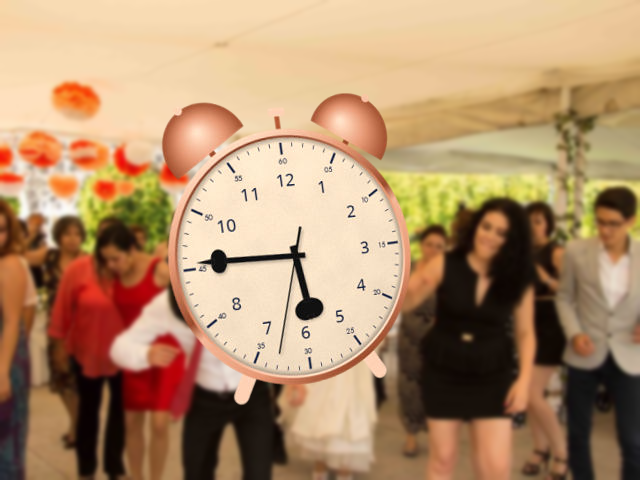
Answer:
h=5 m=45 s=33
